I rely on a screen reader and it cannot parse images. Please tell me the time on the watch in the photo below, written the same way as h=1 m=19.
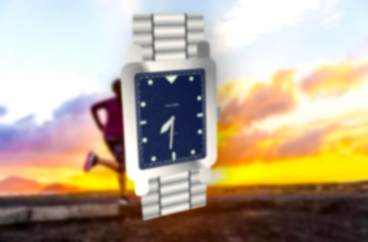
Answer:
h=7 m=31
